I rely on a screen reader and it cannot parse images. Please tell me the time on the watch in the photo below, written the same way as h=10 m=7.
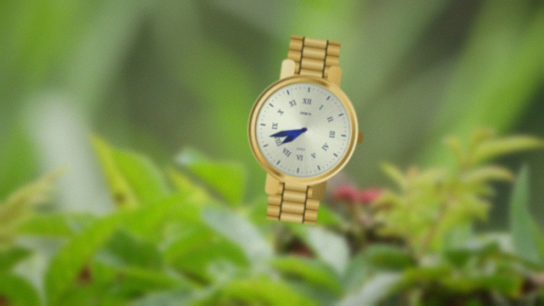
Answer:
h=7 m=42
